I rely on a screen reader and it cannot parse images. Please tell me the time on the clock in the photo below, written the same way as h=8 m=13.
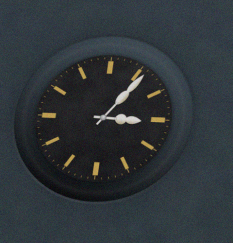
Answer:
h=3 m=6
